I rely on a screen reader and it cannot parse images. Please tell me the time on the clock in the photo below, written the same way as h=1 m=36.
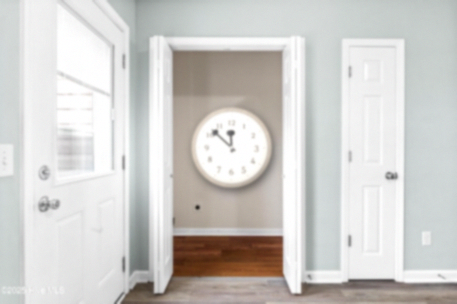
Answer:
h=11 m=52
